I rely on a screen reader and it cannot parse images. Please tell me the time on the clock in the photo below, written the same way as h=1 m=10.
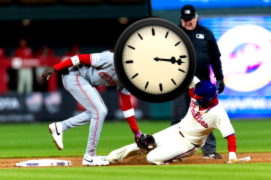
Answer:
h=3 m=17
